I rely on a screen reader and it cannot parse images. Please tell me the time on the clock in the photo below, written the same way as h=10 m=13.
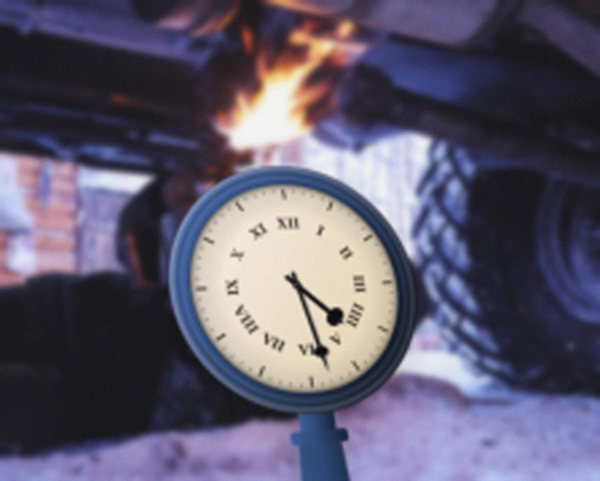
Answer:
h=4 m=28
